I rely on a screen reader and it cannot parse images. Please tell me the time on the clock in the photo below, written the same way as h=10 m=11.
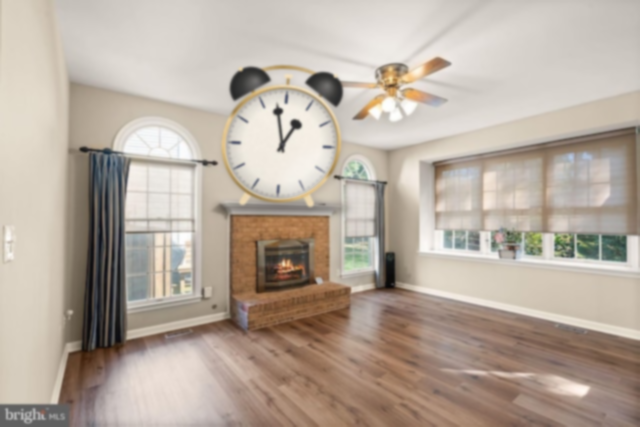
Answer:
h=12 m=58
